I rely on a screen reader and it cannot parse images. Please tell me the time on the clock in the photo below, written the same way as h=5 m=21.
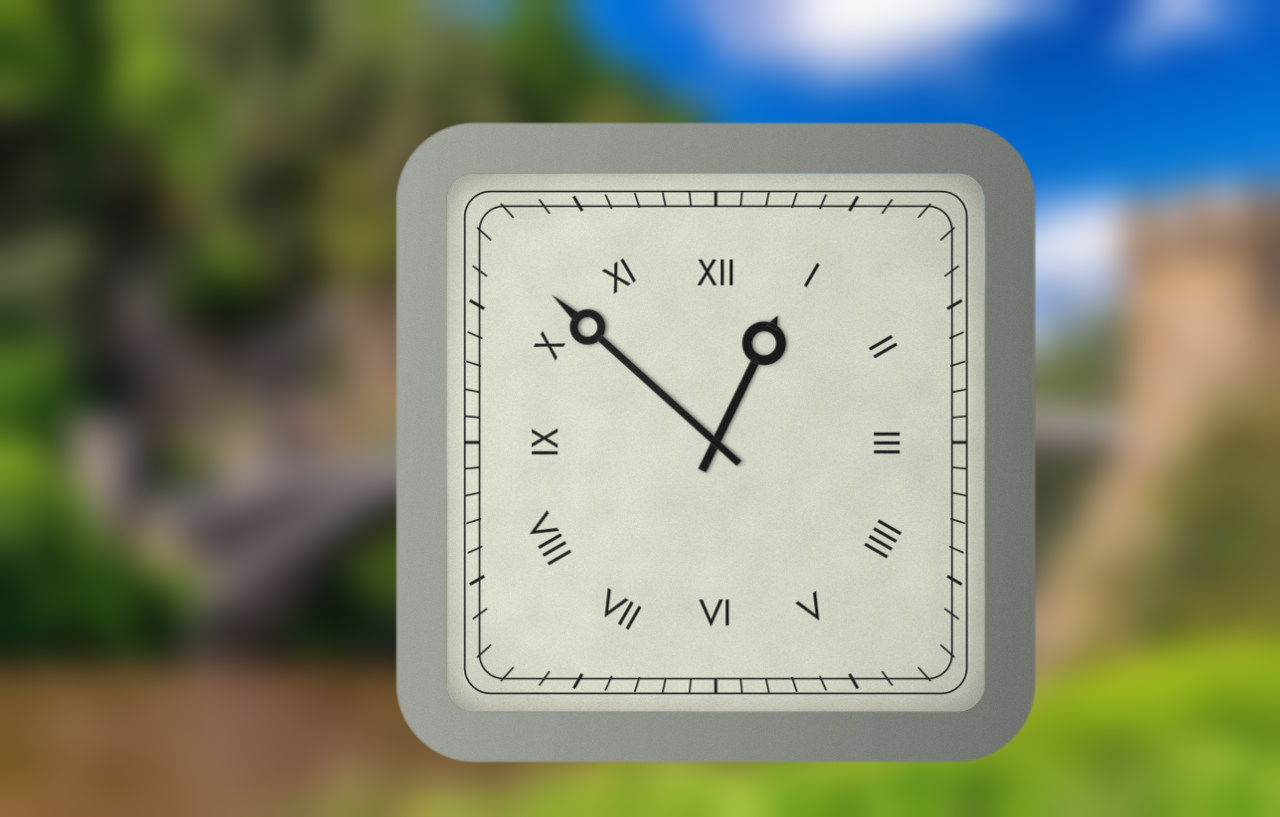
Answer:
h=12 m=52
